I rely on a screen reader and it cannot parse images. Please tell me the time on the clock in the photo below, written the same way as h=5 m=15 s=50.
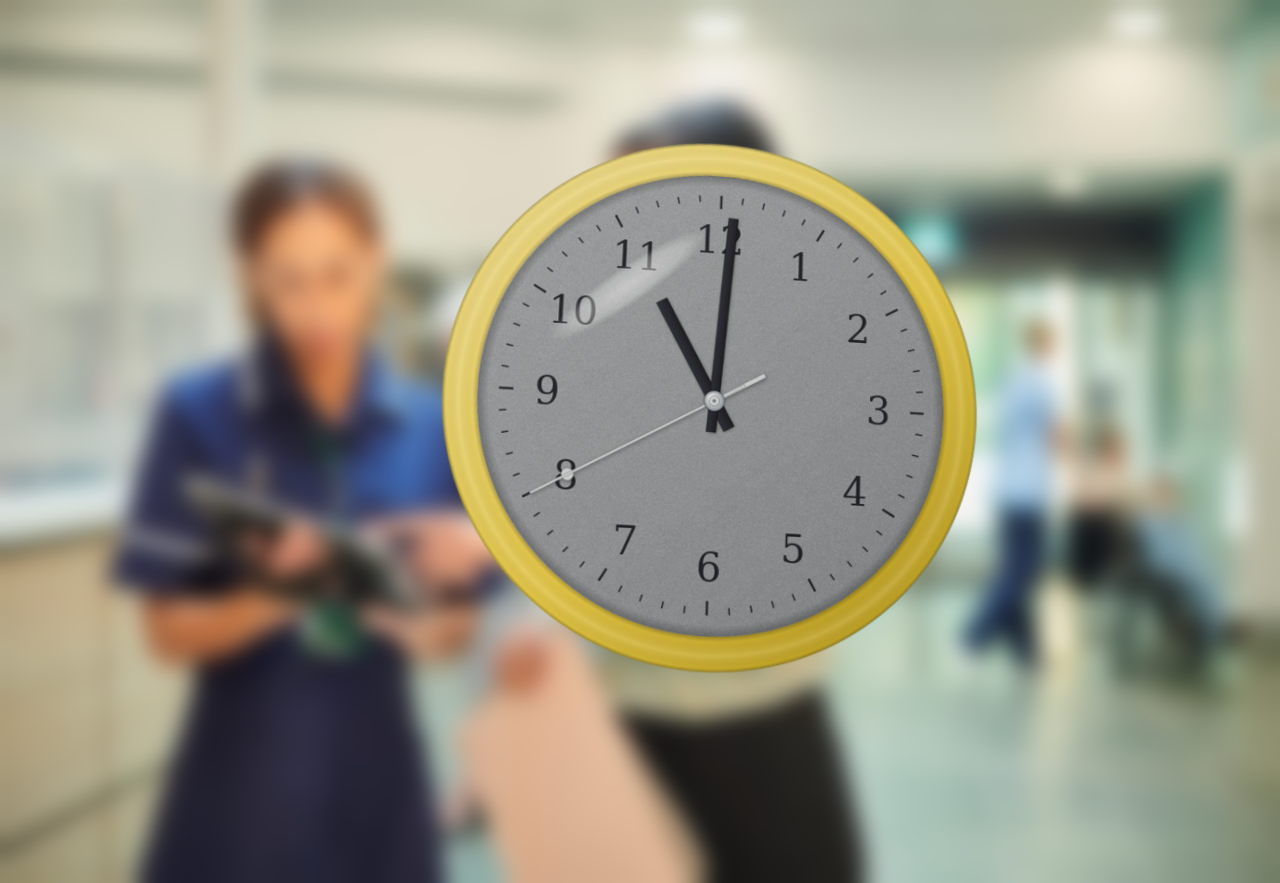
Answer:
h=11 m=0 s=40
